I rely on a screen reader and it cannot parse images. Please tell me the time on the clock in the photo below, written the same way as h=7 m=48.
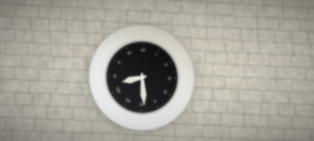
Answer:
h=8 m=29
